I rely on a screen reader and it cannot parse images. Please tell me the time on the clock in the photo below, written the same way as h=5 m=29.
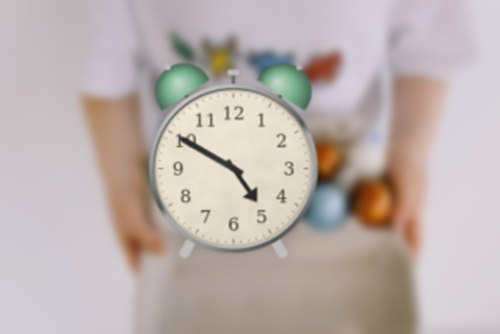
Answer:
h=4 m=50
